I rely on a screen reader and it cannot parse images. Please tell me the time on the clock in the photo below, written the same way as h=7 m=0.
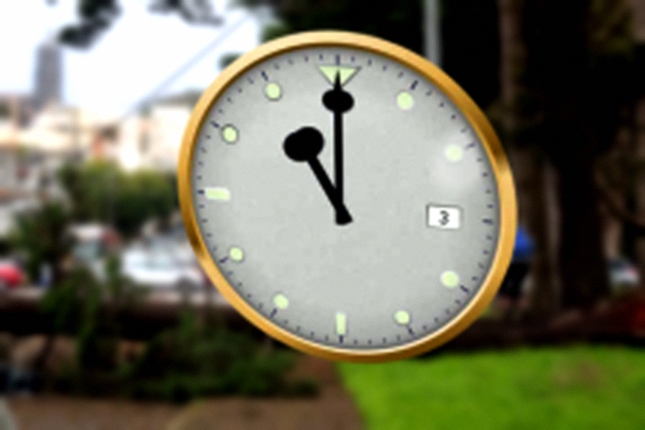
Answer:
h=11 m=0
